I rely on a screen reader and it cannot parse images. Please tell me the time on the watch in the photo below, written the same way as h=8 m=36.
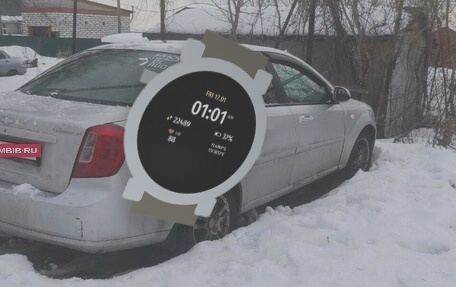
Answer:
h=1 m=1
